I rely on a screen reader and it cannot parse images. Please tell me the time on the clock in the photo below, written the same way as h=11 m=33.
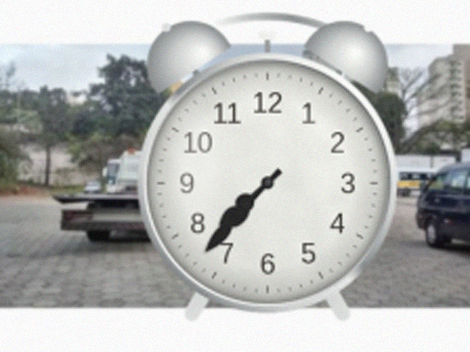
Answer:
h=7 m=37
